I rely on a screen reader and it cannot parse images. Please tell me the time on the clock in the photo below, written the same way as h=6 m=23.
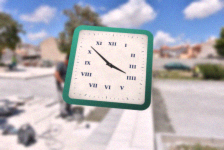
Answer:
h=3 m=52
